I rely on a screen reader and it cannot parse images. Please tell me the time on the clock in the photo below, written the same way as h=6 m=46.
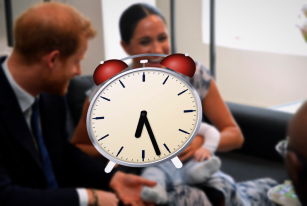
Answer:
h=6 m=27
